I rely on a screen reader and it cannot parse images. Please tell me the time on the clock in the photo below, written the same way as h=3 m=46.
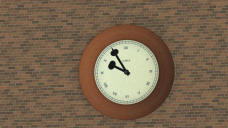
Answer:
h=9 m=55
